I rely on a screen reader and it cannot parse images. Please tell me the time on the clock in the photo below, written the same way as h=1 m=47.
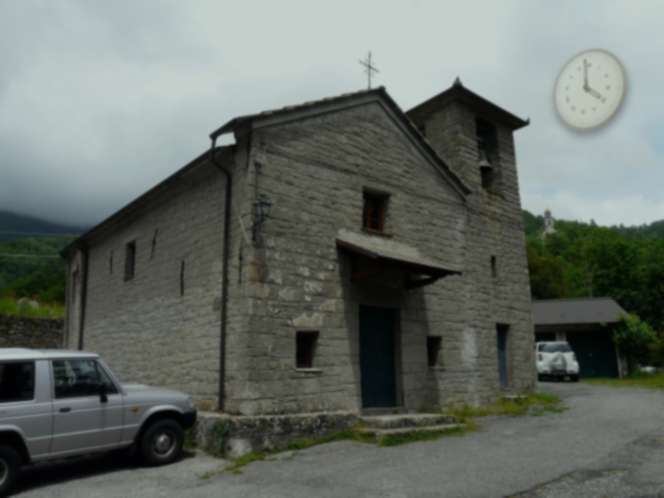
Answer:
h=3 m=58
